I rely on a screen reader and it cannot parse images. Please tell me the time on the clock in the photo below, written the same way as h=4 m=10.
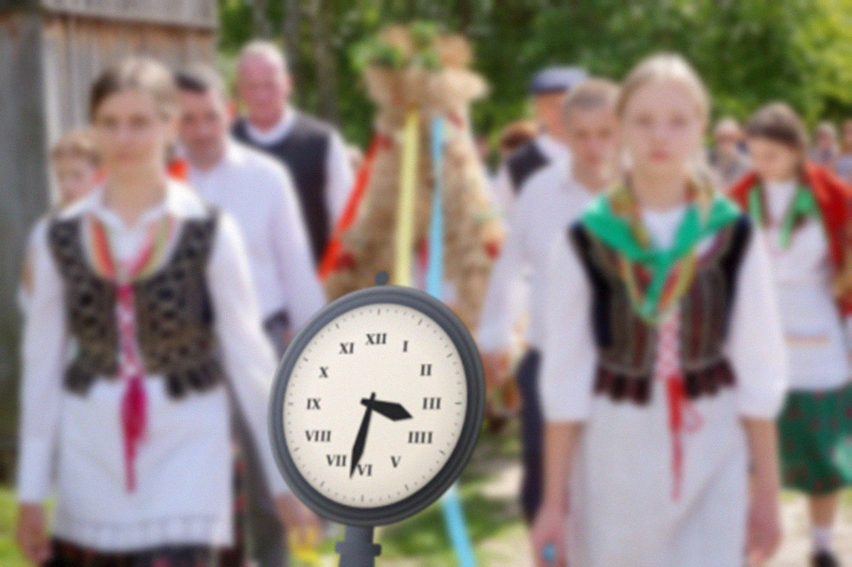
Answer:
h=3 m=32
